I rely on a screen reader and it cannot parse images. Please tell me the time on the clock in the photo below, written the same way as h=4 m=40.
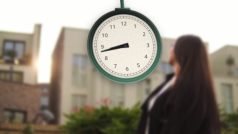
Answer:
h=8 m=43
